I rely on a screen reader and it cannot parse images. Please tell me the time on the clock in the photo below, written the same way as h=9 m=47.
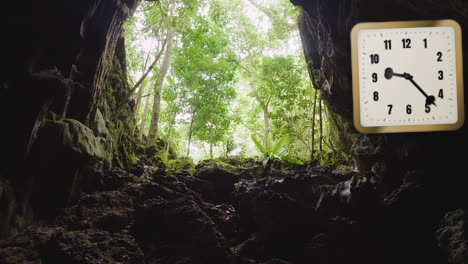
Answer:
h=9 m=23
